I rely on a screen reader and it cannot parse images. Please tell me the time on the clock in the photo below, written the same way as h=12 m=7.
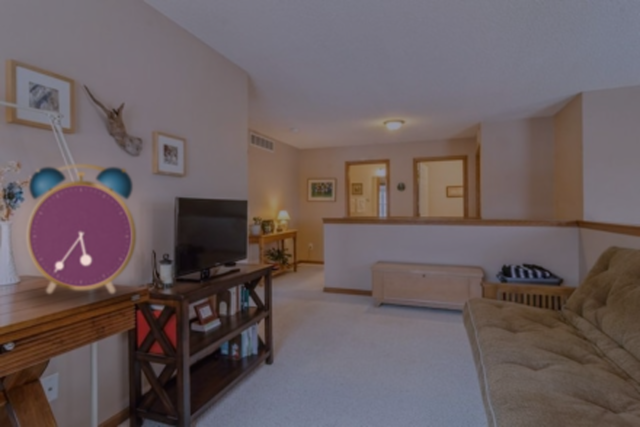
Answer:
h=5 m=36
